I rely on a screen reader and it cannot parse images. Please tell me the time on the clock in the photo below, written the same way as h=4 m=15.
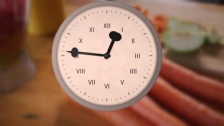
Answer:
h=12 m=46
